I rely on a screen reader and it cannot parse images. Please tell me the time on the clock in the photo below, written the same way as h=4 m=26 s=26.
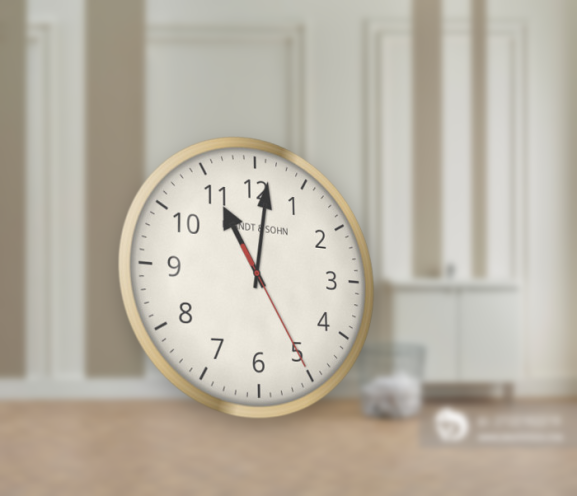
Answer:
h=11 m=1 s=25
